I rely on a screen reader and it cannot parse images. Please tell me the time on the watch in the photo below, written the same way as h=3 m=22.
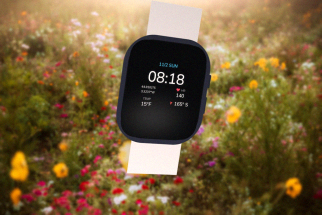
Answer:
h=8 m=18
